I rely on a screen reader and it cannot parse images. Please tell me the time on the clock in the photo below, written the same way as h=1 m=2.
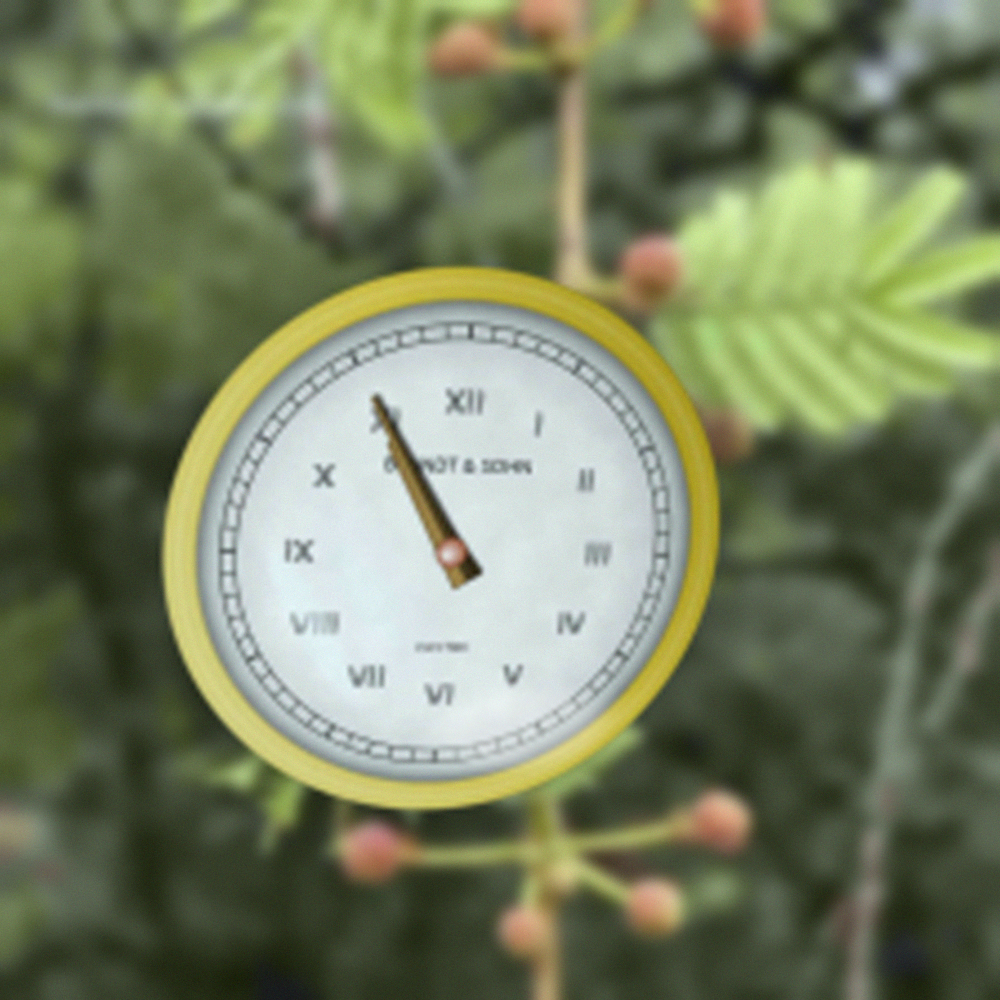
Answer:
h=10 m=55
